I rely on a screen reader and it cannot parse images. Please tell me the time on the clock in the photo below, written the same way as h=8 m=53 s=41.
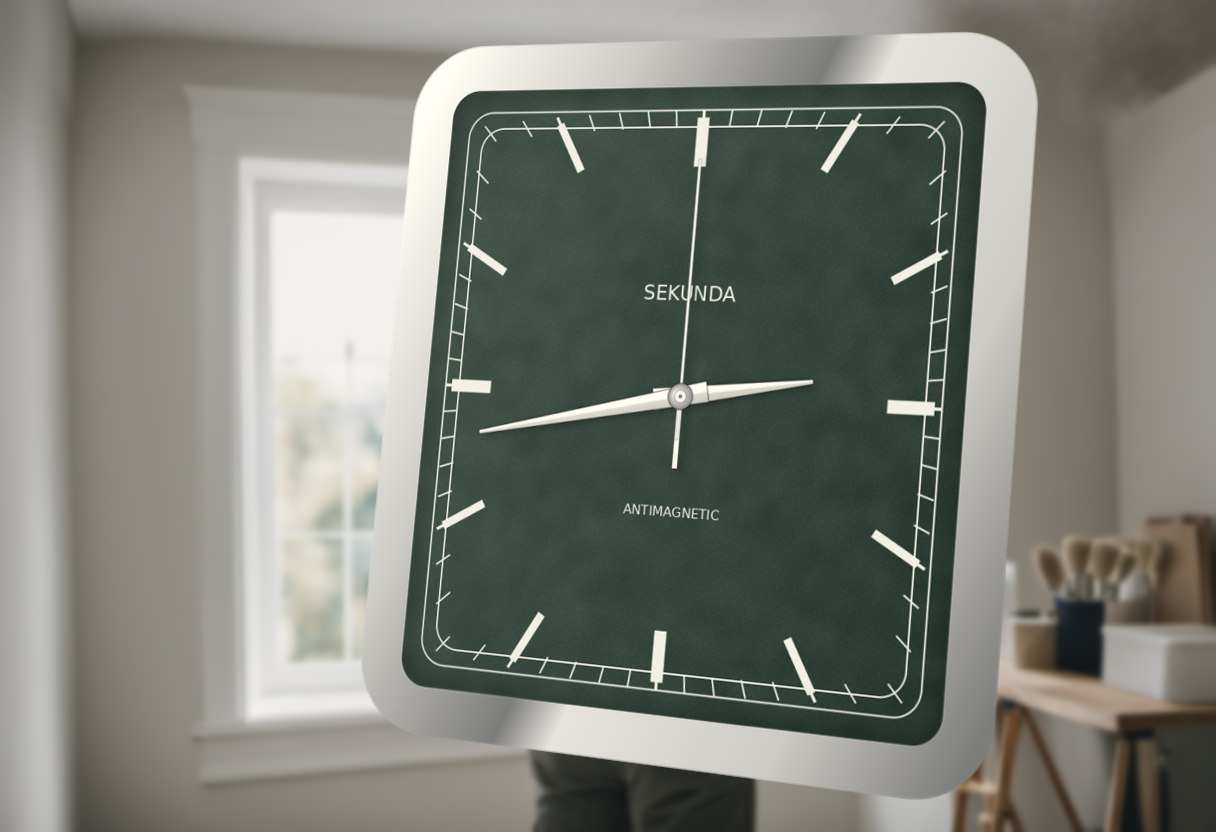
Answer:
h=2 m=43 s=0
